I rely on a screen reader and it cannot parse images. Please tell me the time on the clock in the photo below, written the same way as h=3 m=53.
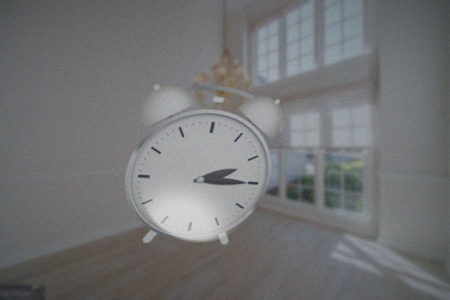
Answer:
h=2 m=15
